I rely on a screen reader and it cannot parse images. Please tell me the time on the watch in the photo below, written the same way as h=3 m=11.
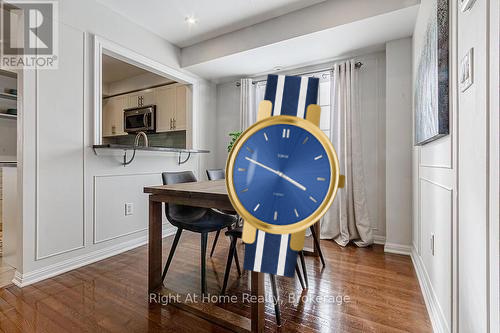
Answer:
h=3 m=48
